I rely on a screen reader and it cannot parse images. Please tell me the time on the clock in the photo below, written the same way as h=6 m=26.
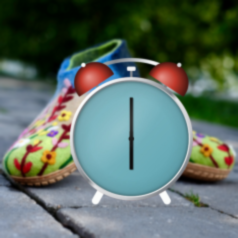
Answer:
h=6 m=0
